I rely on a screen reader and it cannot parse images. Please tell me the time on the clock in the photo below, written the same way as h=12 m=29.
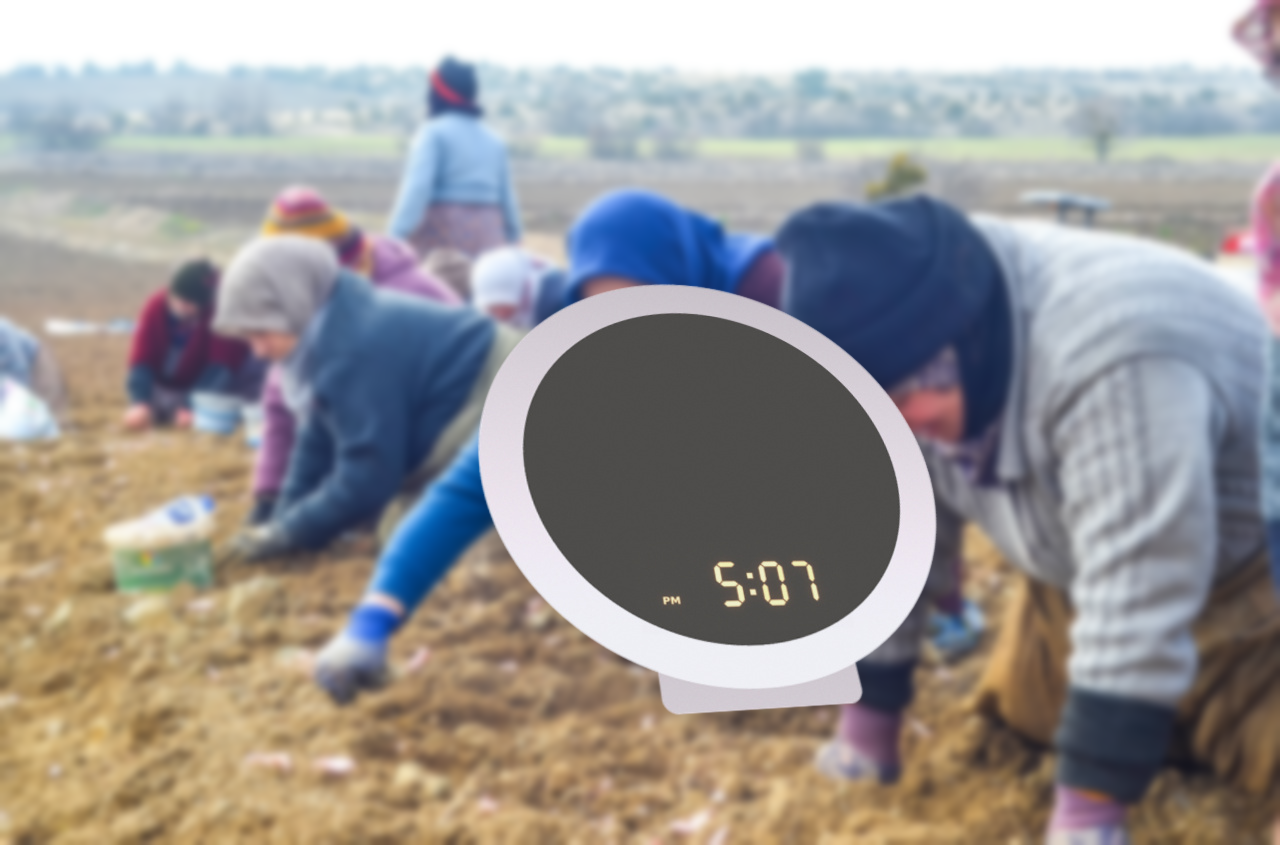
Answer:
h=5 m=7
